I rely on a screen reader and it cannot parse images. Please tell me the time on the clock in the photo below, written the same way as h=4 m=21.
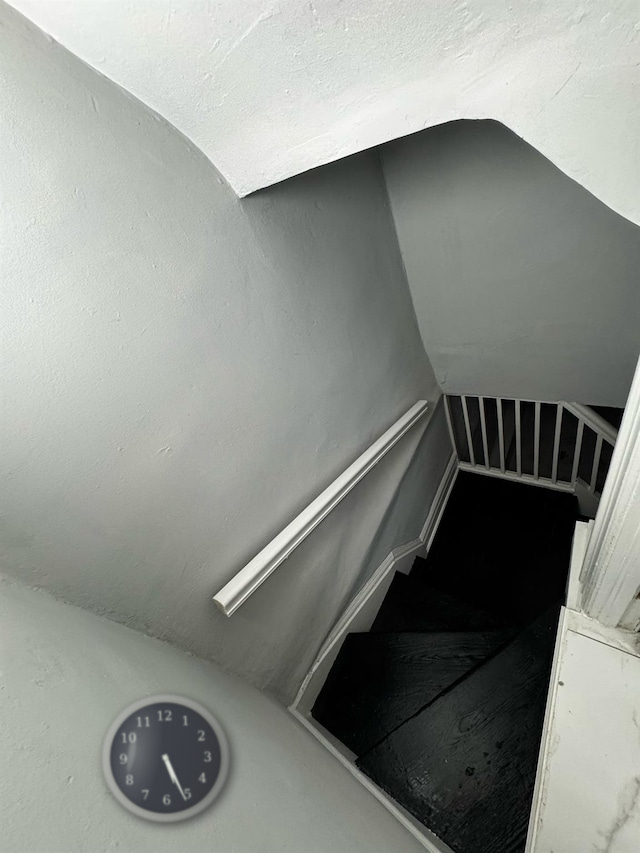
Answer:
h=5 m=26
